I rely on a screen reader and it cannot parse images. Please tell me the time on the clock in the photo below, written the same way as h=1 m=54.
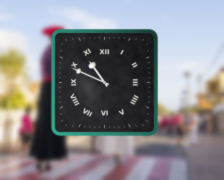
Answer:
h=10 m=49
